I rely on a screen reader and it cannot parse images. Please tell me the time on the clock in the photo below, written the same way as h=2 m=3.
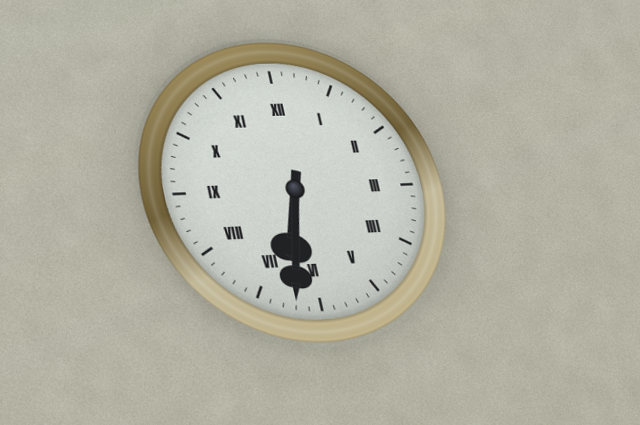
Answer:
h=6 m=32
